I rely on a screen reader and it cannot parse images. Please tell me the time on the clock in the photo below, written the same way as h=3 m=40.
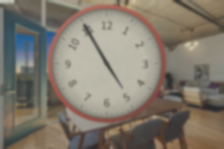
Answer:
h=4 m=55
